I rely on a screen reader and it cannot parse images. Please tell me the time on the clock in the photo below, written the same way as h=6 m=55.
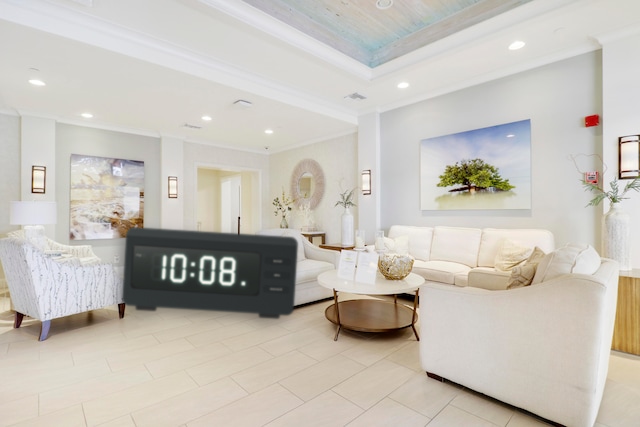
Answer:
h=10 m=8
